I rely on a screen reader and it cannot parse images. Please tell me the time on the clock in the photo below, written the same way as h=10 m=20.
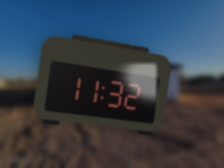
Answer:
h=11 m=32
